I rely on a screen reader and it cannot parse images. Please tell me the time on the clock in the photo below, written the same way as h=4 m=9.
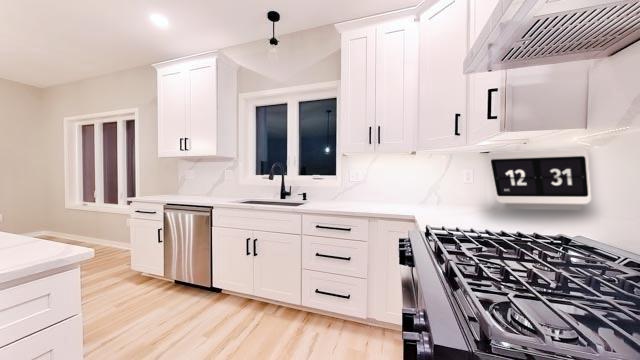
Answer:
h=12 m=31
